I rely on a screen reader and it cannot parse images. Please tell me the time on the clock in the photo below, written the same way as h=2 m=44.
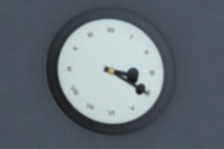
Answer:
h=3 m=20
